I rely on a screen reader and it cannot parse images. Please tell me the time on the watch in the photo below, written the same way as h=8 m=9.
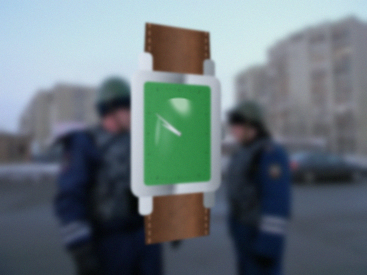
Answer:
h=9 m=51
